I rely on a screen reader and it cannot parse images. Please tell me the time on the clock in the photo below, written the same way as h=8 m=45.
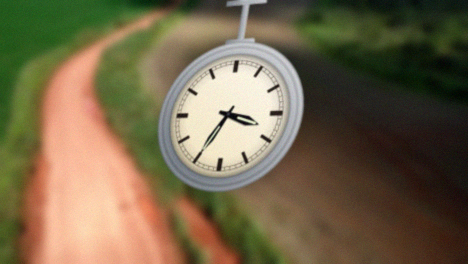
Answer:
h=3 m=35
